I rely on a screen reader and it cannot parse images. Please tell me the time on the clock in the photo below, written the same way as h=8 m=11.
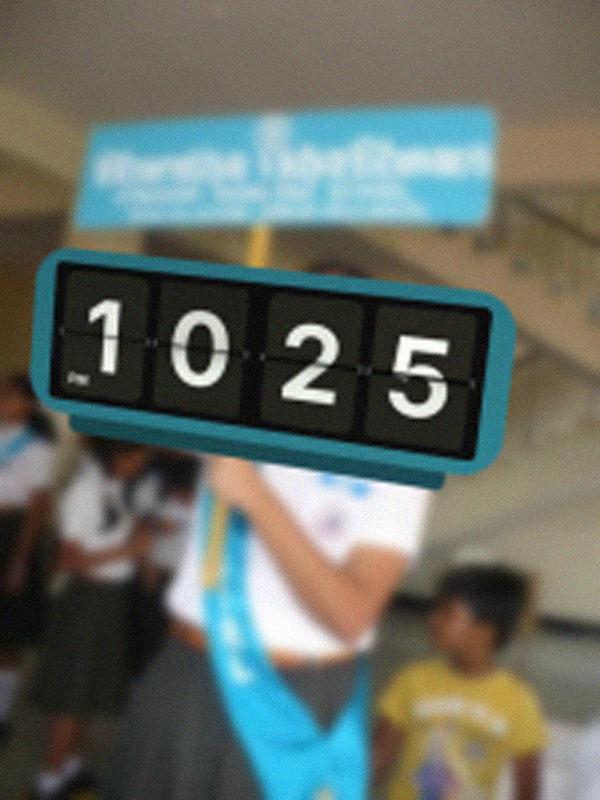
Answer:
h=10 m=25
